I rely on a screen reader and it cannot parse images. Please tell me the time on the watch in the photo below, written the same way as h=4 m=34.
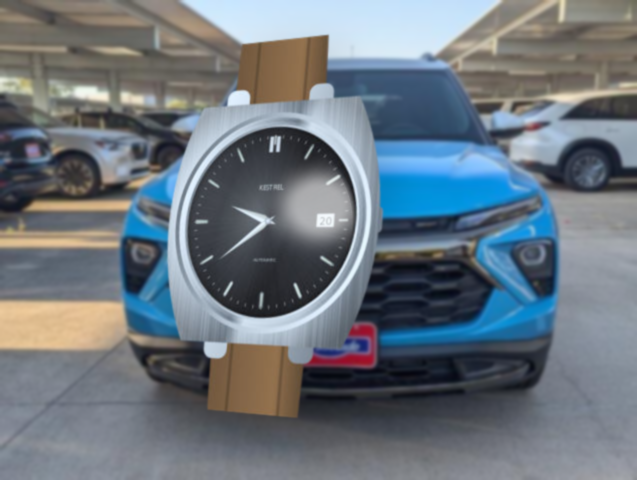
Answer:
h=9 m=39
